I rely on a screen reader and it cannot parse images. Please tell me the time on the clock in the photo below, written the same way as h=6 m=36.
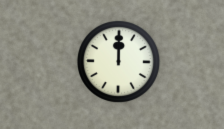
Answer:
h=12 m=0
